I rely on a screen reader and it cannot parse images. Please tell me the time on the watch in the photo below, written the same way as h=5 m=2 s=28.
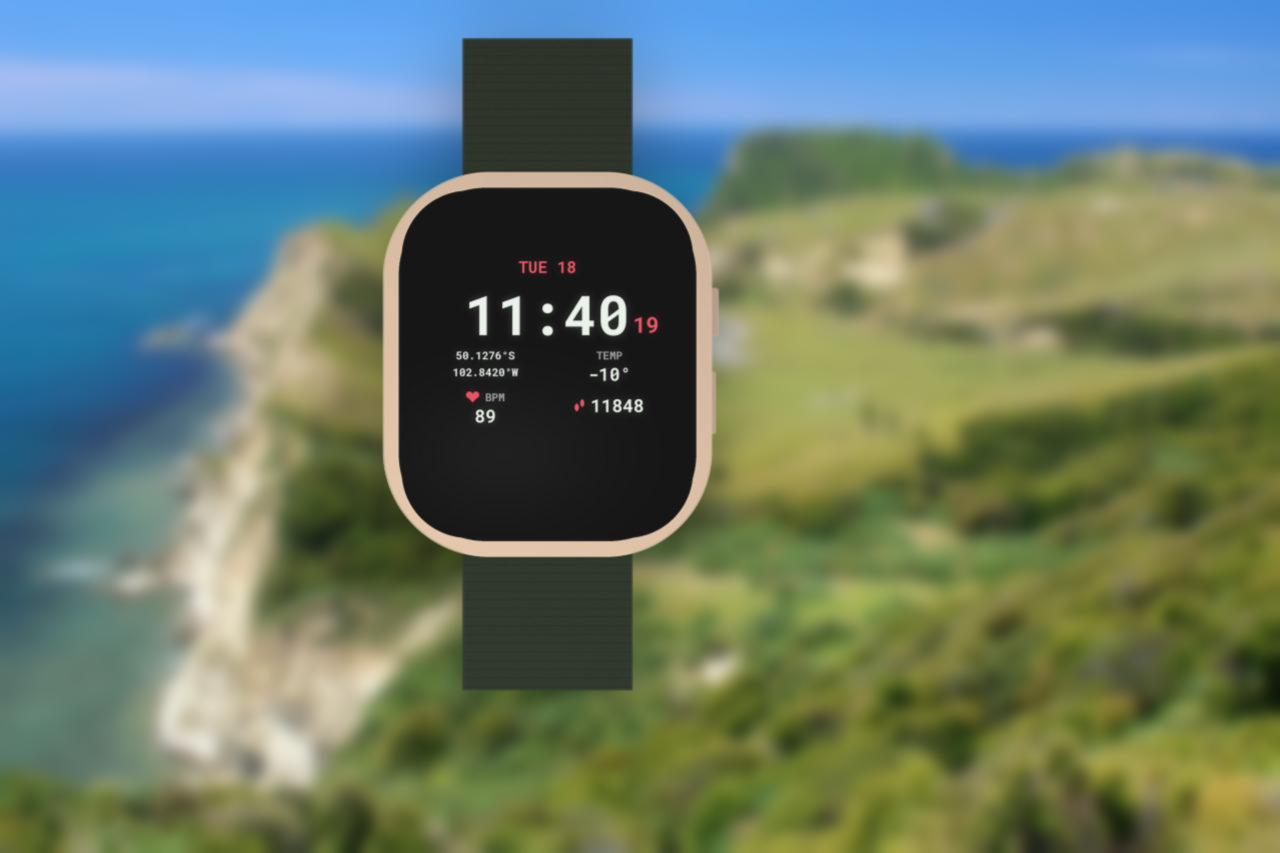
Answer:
h=11 m=40 s=19
